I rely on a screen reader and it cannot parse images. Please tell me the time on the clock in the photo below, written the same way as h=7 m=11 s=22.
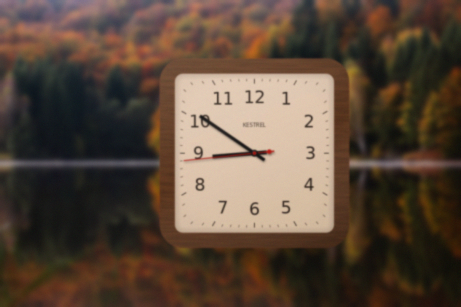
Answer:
h=8 m=50 s=44
